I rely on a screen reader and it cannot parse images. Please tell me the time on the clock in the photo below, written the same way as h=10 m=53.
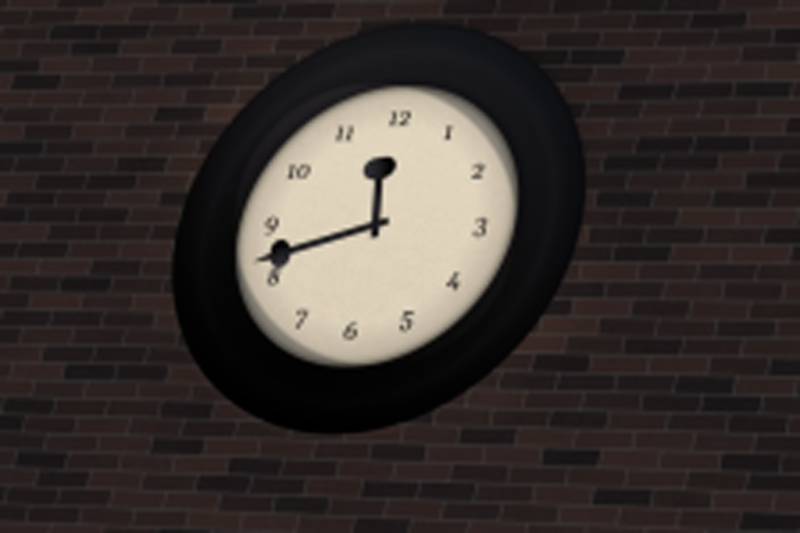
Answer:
h=11 m=42
